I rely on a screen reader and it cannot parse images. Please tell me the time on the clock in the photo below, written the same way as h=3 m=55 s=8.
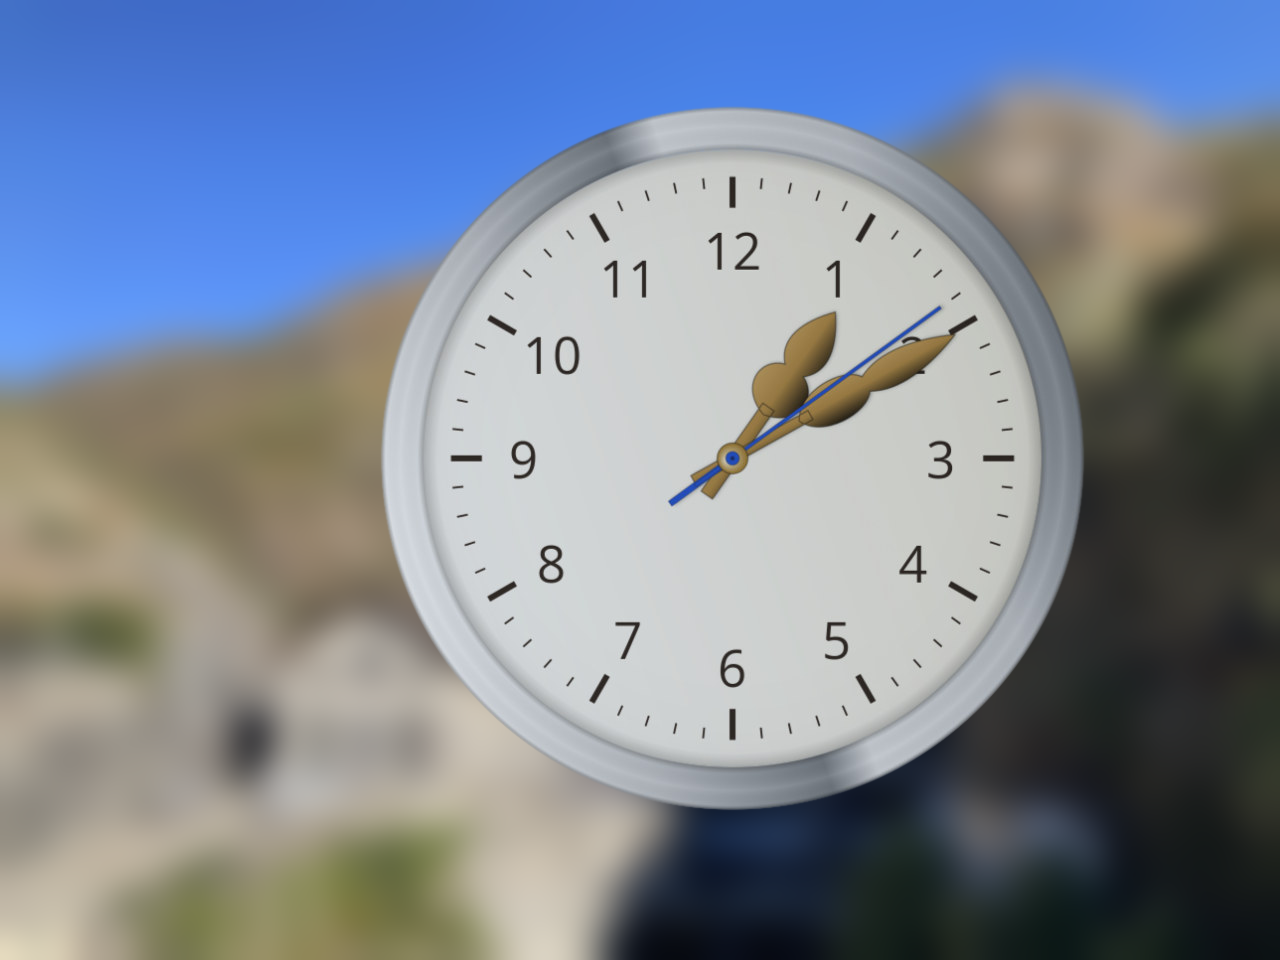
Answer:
h=1 m=10 s=9
